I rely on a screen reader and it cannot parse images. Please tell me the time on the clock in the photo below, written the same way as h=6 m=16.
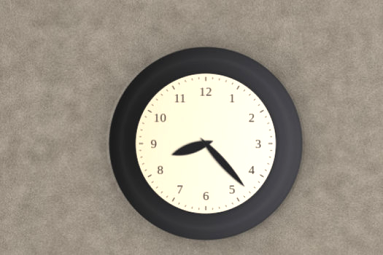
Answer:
h=8 m=23
